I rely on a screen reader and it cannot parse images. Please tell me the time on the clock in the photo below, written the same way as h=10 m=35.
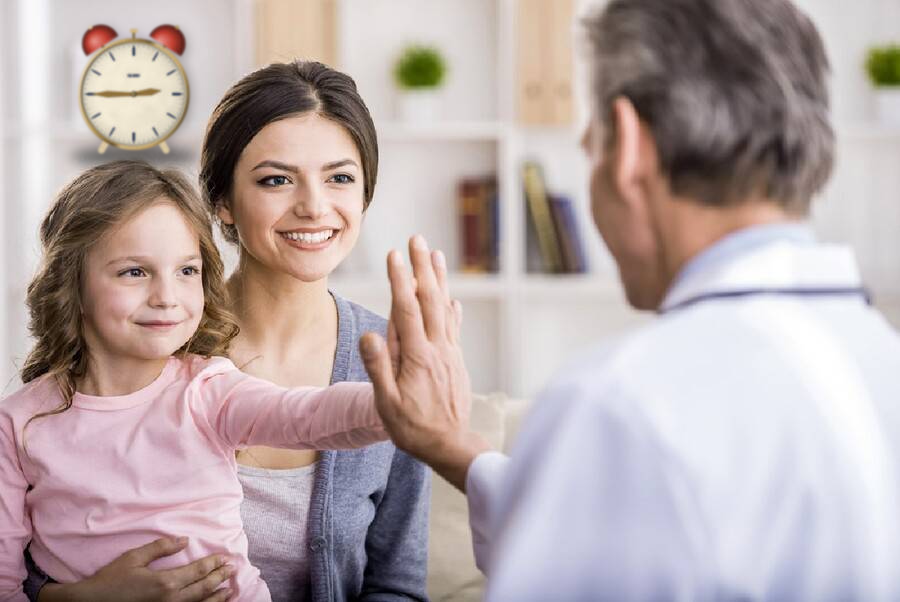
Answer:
h=2 m=45
